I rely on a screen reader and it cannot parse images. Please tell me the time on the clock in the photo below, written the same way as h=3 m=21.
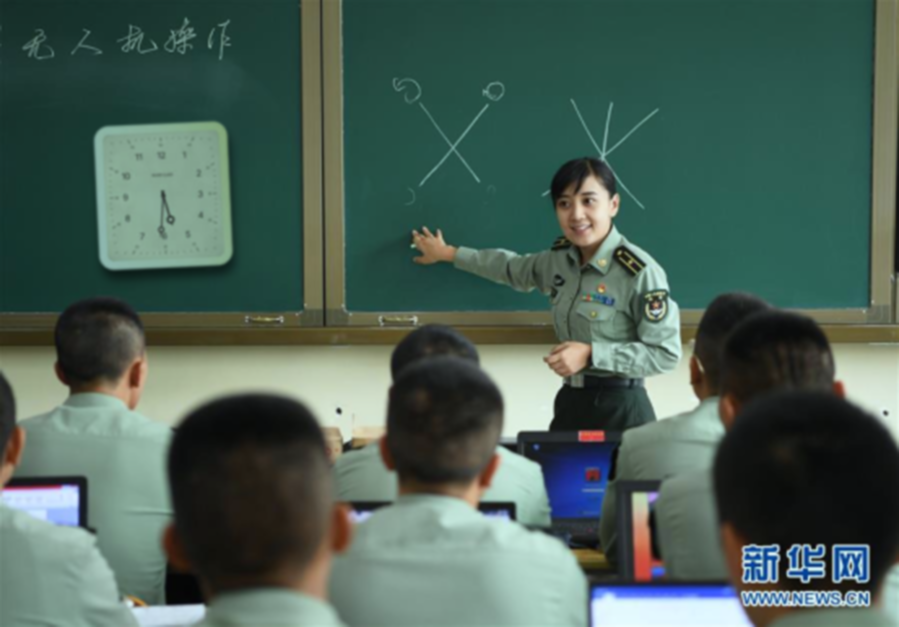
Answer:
h=5 m=31
